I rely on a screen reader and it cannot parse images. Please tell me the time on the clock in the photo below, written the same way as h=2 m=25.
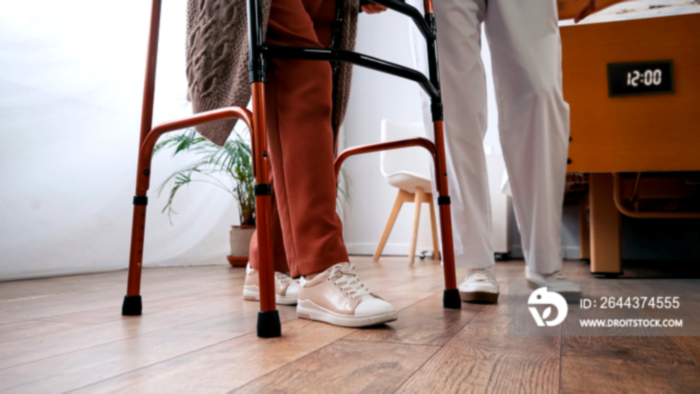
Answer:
h=12 m=0
